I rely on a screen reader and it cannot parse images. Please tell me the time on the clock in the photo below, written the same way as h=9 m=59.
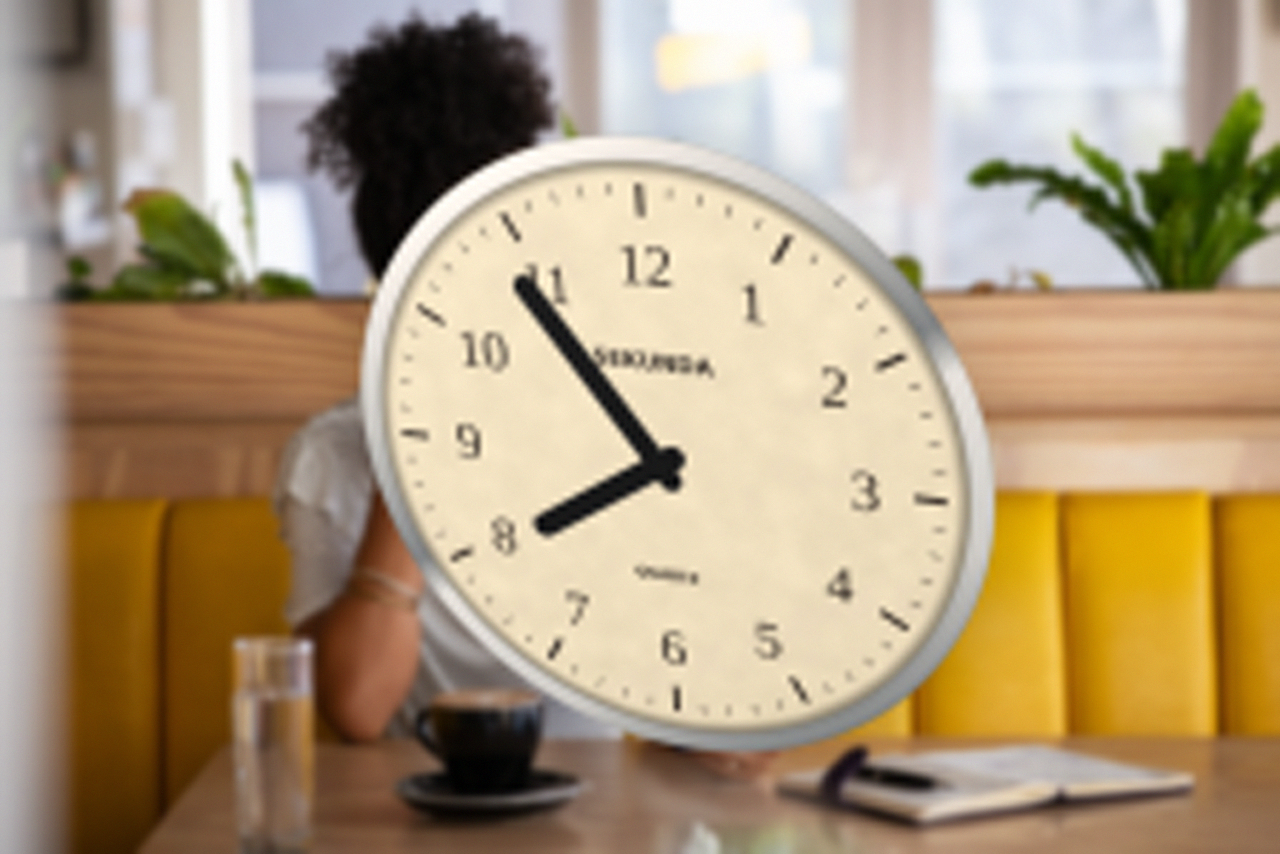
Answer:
h=7 m=54
